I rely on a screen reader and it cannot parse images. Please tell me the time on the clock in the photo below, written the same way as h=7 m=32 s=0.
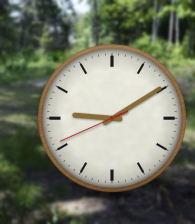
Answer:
h=9 m=9 s=41
